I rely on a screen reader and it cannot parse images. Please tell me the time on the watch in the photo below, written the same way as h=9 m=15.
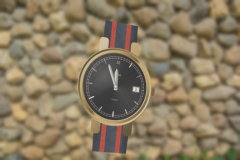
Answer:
h=11 m=56
